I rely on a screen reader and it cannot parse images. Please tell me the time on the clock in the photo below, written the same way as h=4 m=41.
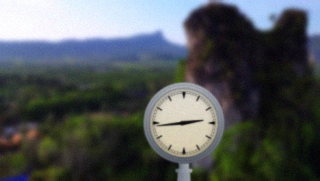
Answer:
h=2 m=44
